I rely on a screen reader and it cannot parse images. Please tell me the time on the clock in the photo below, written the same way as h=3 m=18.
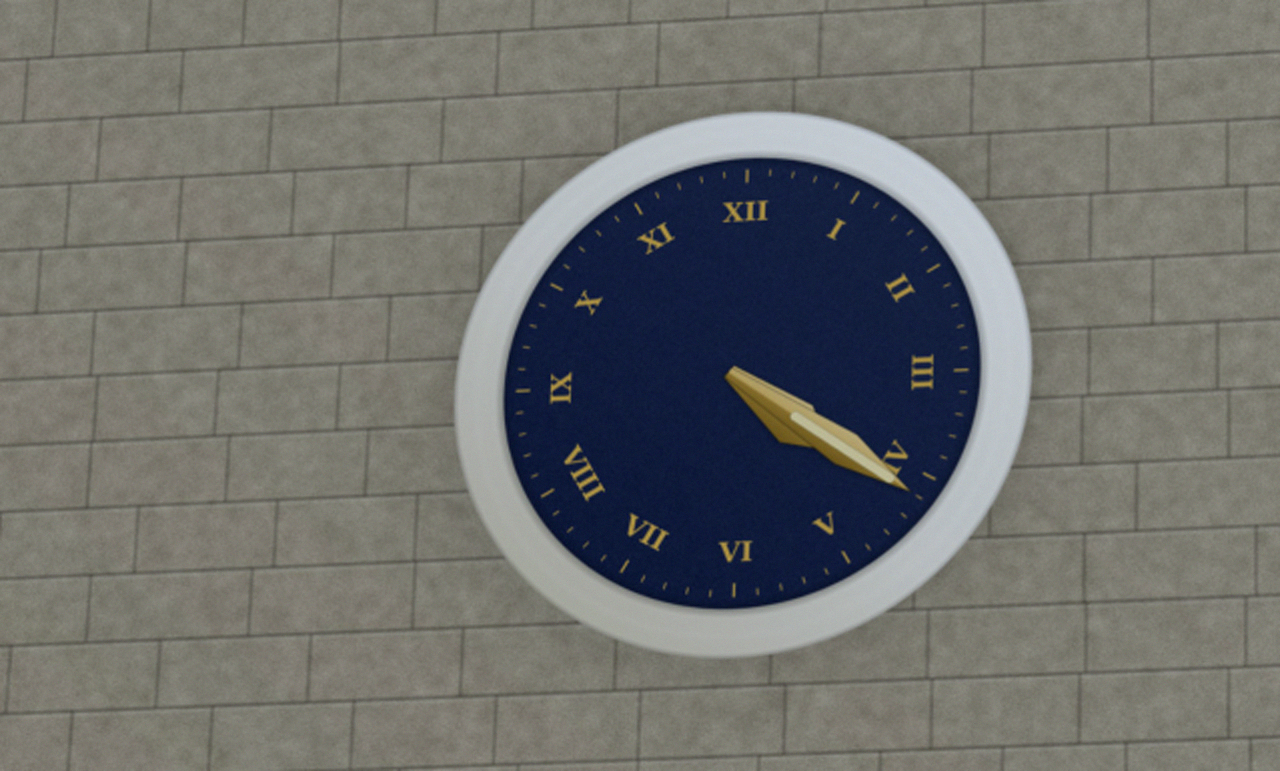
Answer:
h=4 m=21
